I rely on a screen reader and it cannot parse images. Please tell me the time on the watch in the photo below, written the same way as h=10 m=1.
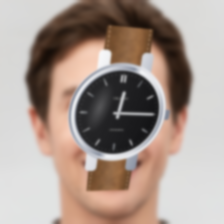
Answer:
h=12 m=15
